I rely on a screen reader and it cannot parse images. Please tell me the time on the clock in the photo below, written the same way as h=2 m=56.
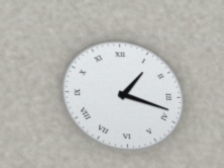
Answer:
h=1 m=18
